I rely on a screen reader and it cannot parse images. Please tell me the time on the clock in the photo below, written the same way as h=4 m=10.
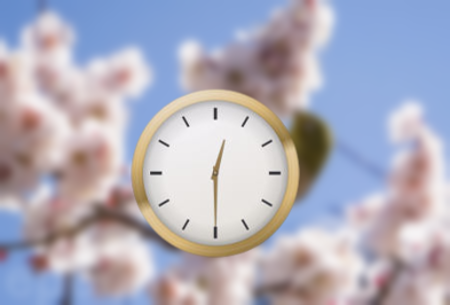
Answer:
h=12 m=30
